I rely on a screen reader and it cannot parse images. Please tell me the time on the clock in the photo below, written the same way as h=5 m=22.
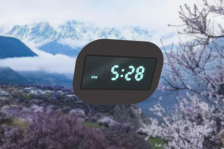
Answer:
h=5 m=28
